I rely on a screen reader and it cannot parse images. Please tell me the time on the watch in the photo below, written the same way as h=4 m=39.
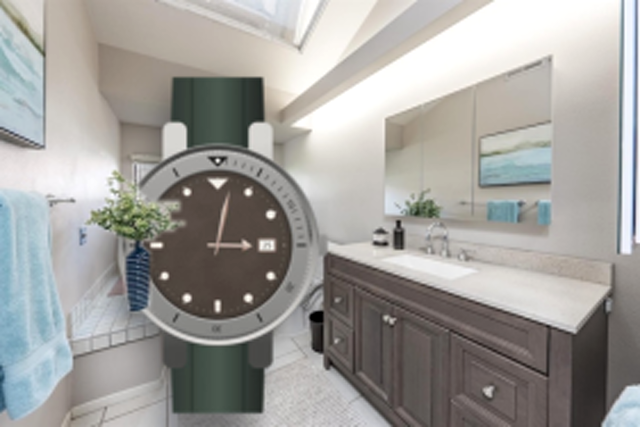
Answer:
h=3 m=2
